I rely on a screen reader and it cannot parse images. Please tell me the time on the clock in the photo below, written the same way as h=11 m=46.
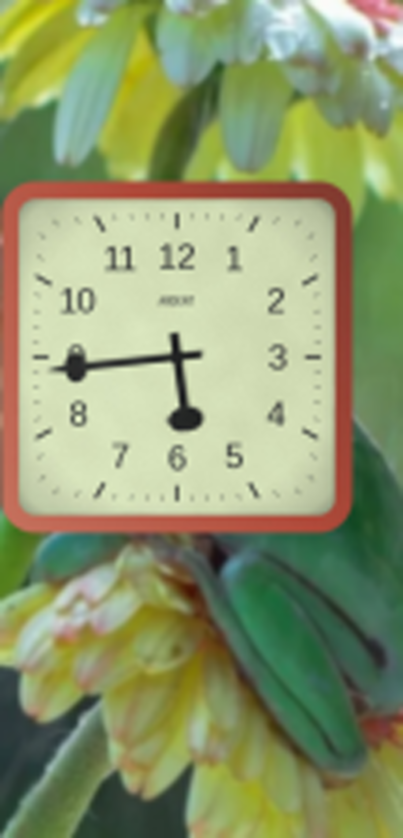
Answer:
h=5 m=44
